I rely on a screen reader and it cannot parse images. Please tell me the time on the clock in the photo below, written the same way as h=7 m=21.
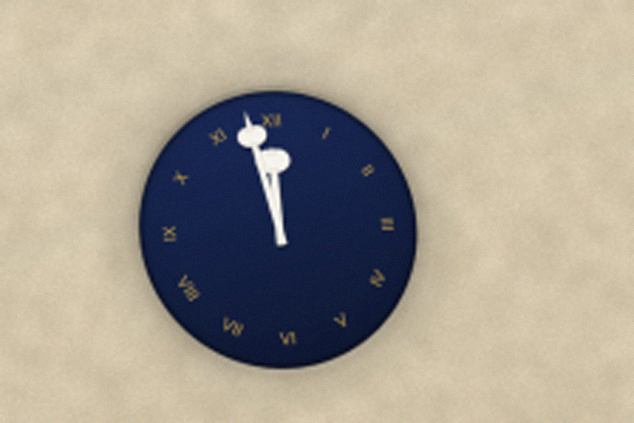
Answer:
h=11 m=58
